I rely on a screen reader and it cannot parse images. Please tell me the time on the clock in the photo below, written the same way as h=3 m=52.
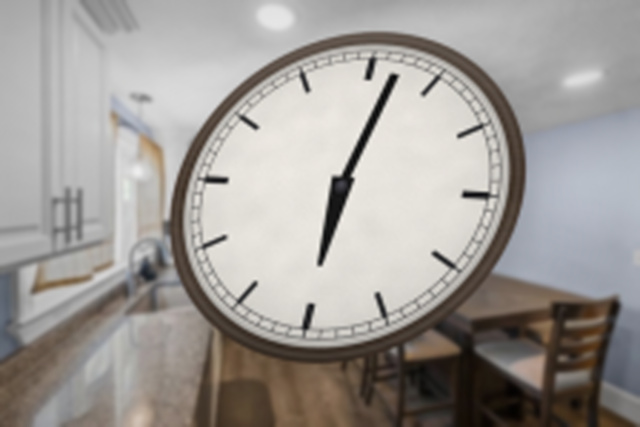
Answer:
h=6 m=2
